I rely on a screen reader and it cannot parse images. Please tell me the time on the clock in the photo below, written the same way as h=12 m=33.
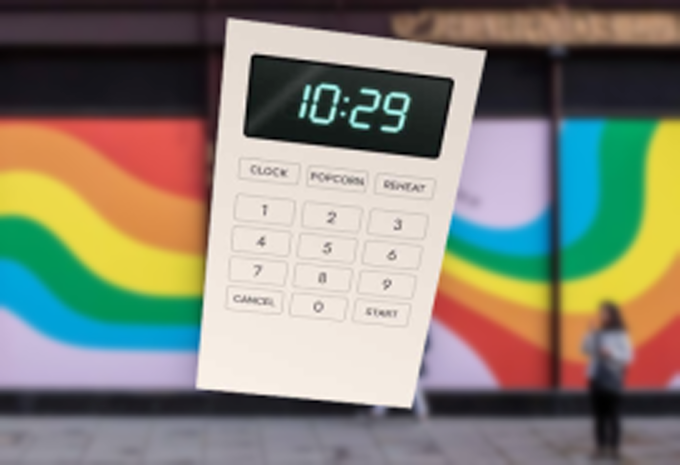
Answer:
h=10 m=29
